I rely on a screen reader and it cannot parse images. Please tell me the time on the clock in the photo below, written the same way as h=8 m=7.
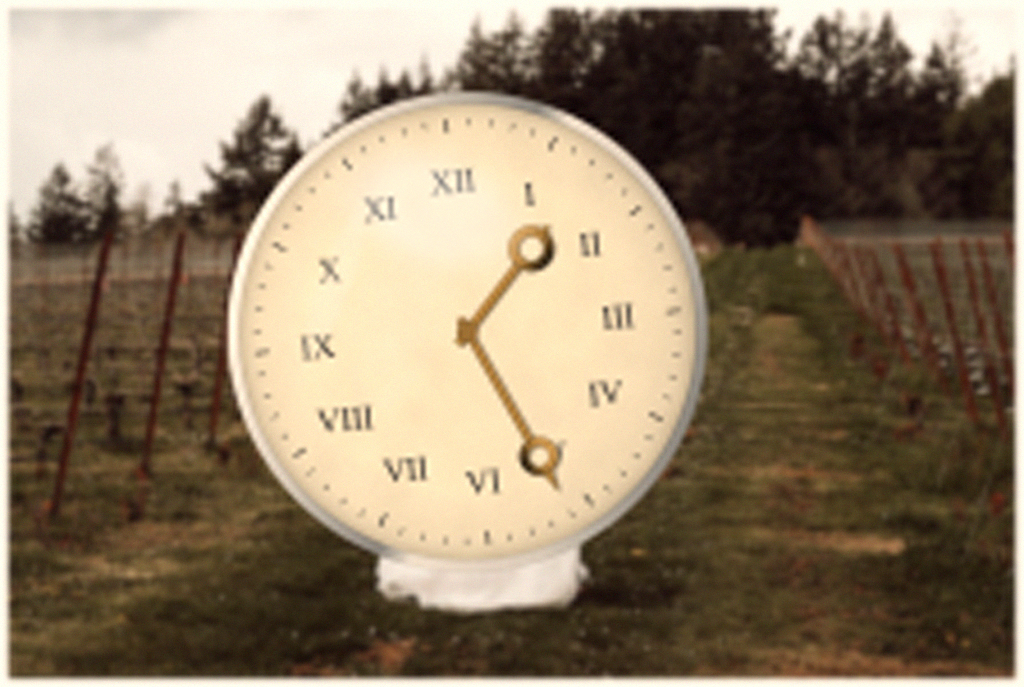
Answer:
h=1 m=26
